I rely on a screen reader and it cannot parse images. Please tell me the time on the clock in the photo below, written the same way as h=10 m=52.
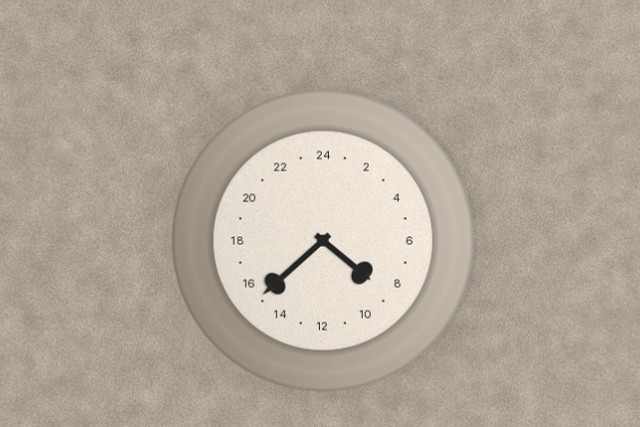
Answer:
h=8 m=38
